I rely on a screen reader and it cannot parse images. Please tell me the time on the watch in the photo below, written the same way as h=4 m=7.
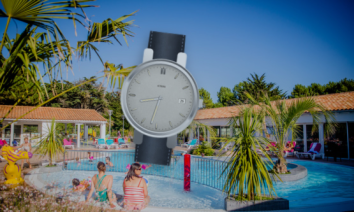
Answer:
h=8 m=32
